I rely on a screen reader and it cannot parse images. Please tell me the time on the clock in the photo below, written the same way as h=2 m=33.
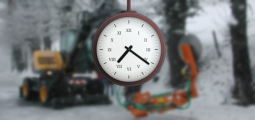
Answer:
h=7 m=21
